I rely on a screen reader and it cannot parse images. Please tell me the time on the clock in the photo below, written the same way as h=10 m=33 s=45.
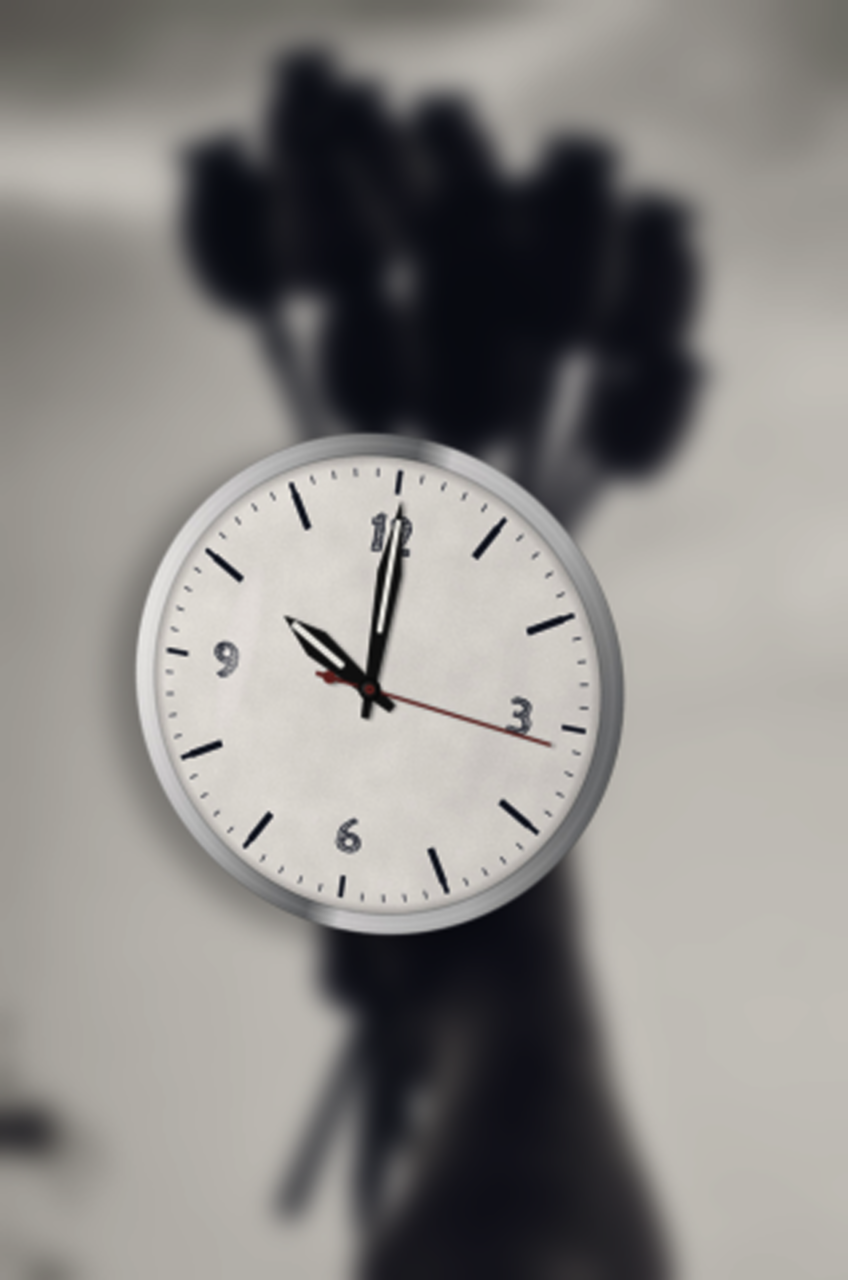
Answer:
h=10 m=0 s=16
